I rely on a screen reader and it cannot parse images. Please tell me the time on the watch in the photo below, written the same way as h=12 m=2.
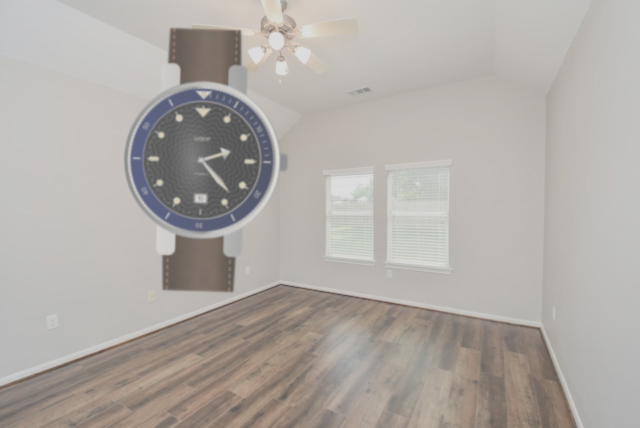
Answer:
h=2 m=23
